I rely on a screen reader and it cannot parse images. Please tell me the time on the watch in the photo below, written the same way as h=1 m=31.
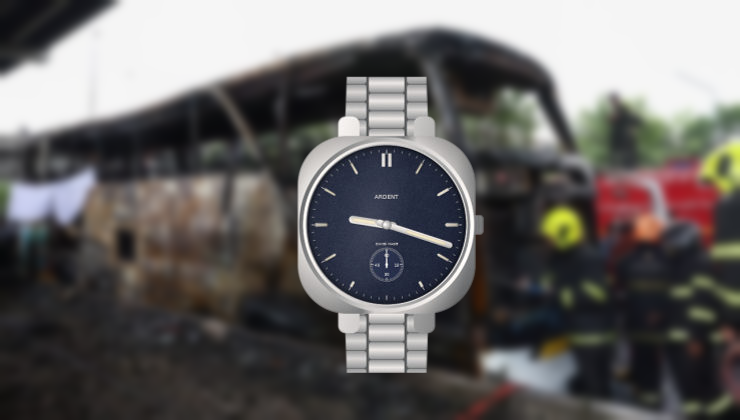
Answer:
h=9 m=18
